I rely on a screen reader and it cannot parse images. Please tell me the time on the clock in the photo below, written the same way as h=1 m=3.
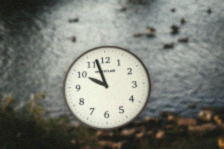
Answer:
h=9 m=57
